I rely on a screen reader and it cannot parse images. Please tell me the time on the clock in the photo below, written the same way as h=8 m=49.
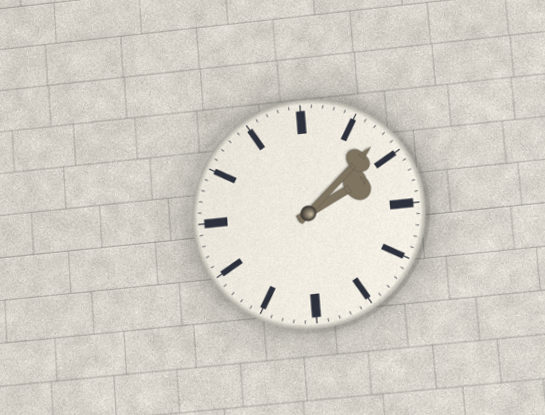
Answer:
h=2 m=8
